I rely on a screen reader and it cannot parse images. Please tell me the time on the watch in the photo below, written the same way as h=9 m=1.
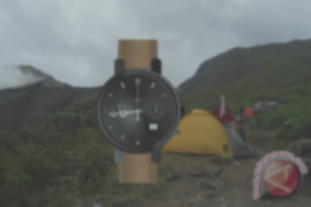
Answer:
h=8 m=44
